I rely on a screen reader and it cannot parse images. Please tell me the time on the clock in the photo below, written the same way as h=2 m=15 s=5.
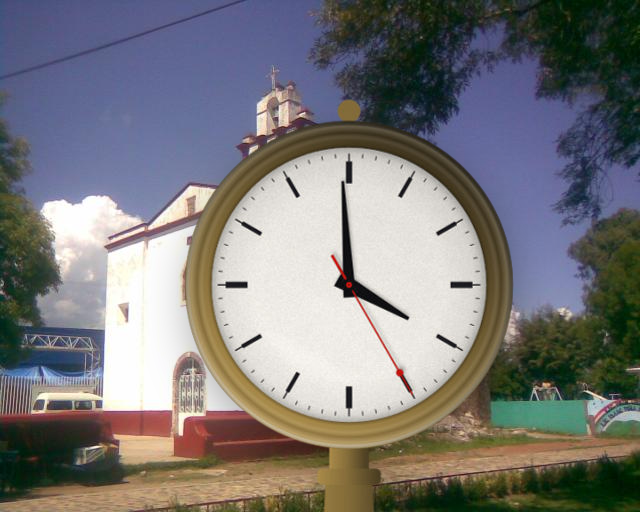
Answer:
h=3 m=59 s=25
